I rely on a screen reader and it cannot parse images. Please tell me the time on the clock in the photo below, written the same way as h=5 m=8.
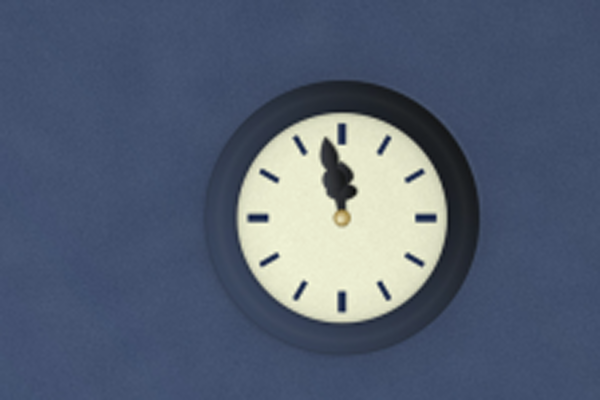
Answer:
h=11 m=58
